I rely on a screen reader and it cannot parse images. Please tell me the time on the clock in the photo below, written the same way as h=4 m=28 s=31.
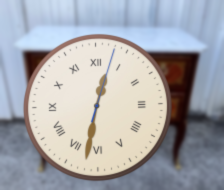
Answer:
h=12 m=32 s=3
